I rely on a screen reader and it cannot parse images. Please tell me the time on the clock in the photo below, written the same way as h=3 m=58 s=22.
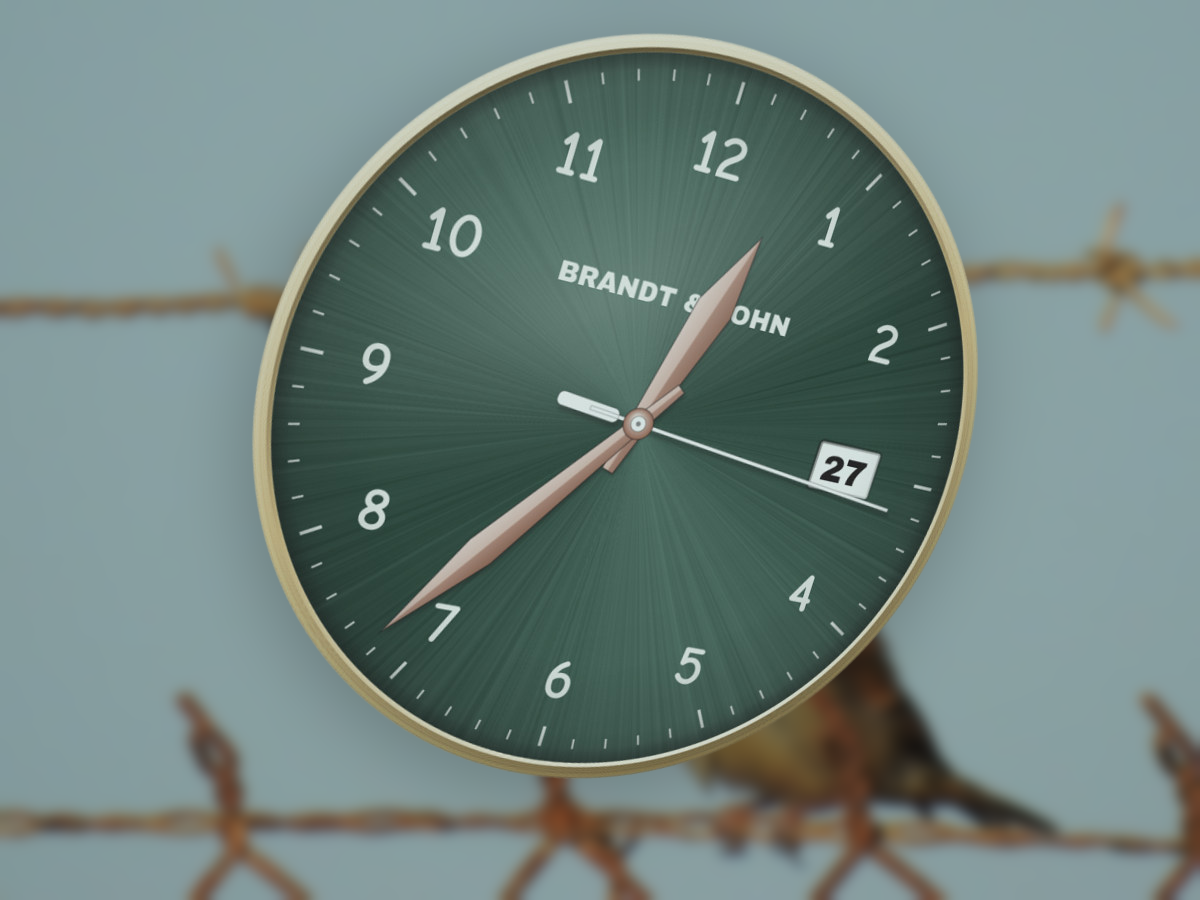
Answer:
h=12 m=36 s=16
